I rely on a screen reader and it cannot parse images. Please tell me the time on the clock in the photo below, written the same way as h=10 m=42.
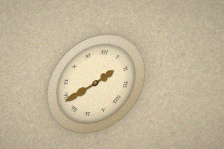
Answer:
h=1 m=39
